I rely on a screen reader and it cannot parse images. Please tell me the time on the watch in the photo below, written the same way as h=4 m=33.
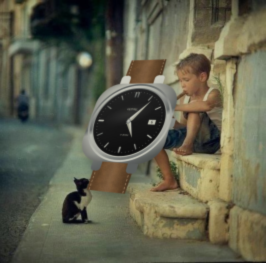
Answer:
h=5 m=6
